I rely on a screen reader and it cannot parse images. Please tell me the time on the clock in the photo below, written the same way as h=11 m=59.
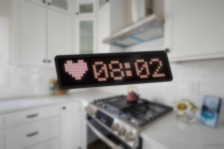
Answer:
h=8 m=2
